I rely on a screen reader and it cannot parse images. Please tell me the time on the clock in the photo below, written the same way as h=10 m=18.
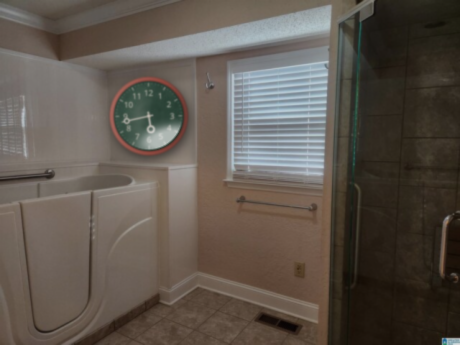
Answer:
h=5 m=43
